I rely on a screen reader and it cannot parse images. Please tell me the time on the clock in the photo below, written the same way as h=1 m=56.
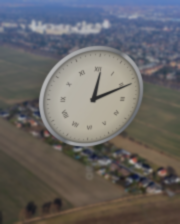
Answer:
h=12 m=11
